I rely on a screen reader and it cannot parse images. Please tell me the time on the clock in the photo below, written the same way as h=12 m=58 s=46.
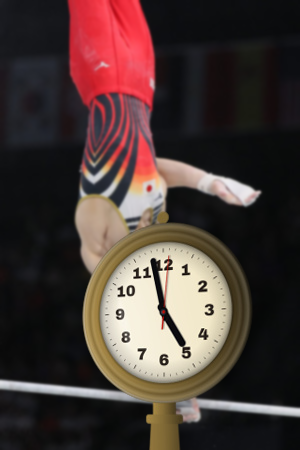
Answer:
h=4 m=58 s=1
